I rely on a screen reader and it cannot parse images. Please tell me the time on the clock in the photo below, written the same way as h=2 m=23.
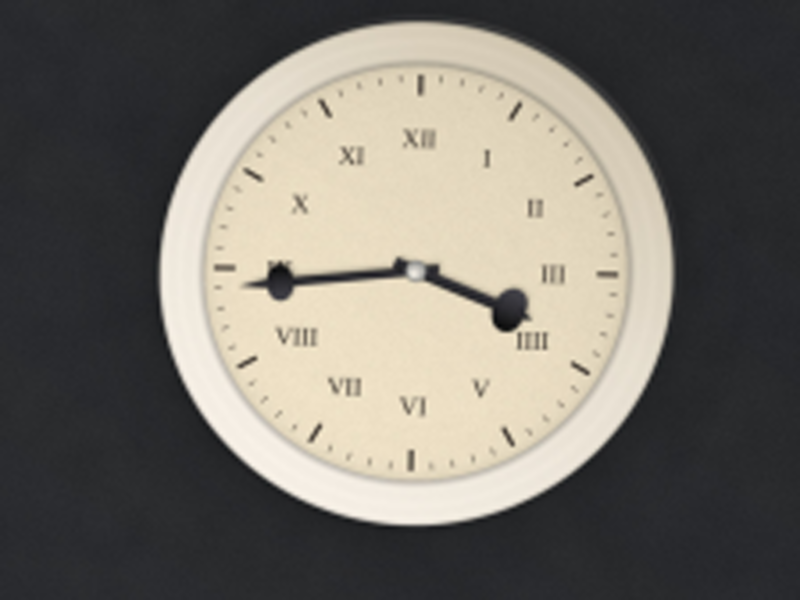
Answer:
h=3 m=44
